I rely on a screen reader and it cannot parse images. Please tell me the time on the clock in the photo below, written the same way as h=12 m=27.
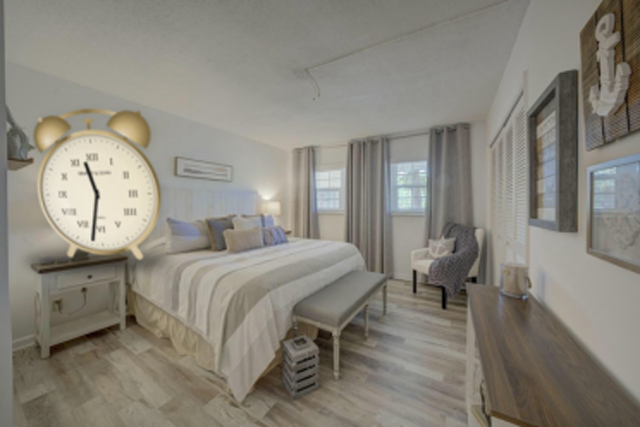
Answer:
h=11 m=32
